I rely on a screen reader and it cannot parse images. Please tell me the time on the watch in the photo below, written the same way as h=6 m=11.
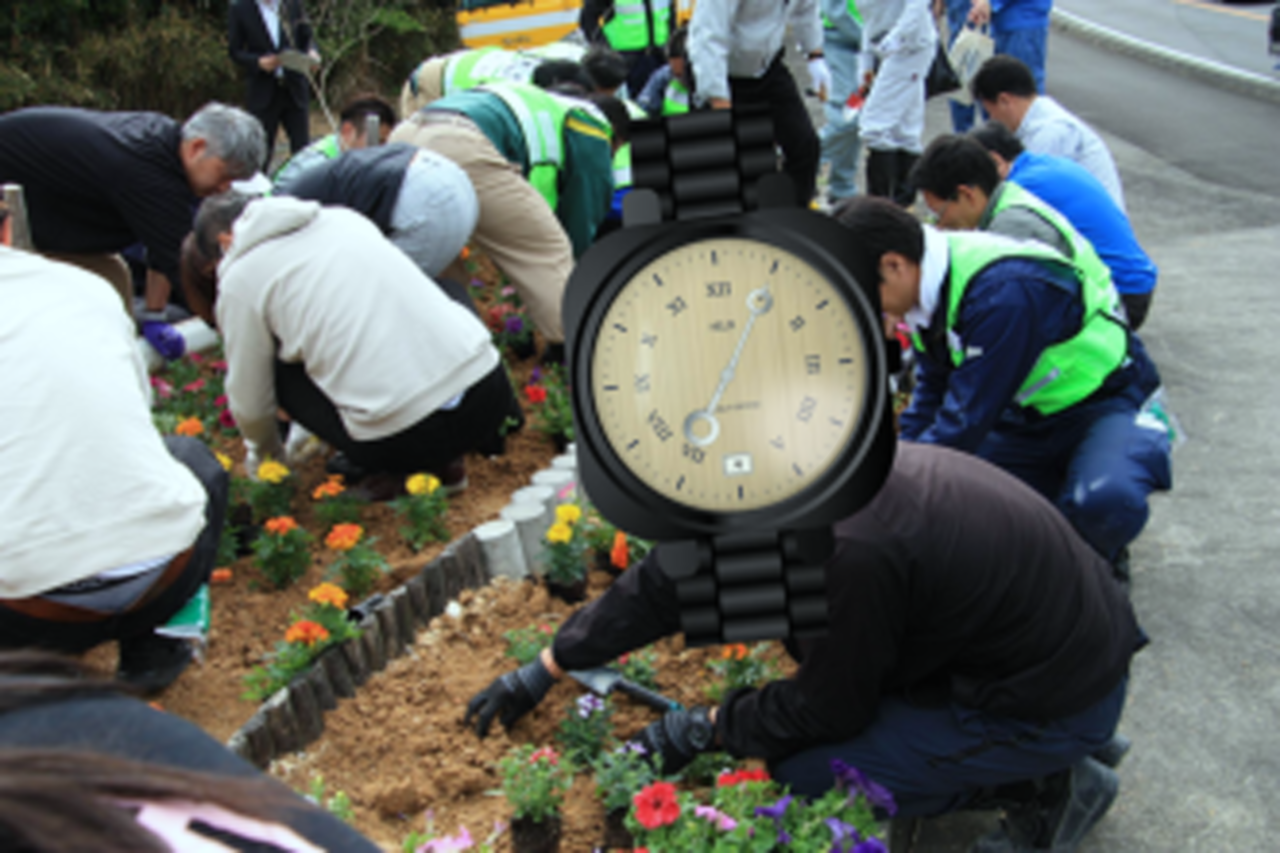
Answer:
h=7 m=5
